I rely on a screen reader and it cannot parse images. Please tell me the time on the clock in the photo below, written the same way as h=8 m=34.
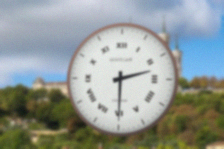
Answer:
h=2 m=30
